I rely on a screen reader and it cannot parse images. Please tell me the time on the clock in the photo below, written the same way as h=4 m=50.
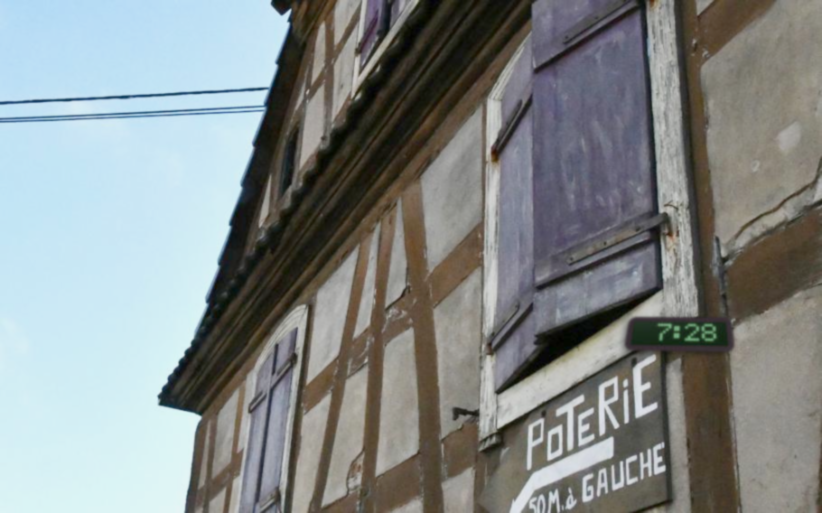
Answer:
h=7 m=28
